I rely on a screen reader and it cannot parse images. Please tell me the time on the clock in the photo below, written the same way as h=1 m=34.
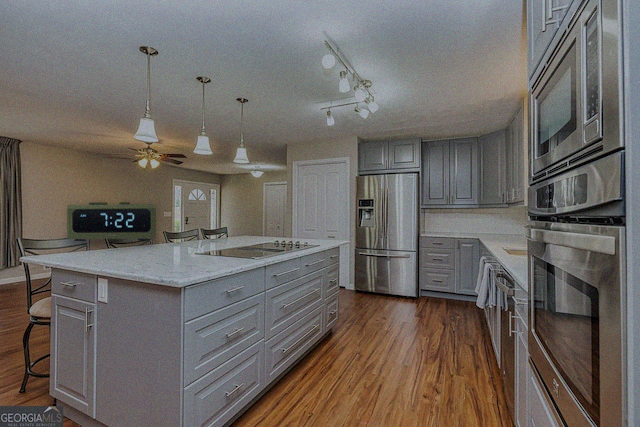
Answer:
h=7 m=22
